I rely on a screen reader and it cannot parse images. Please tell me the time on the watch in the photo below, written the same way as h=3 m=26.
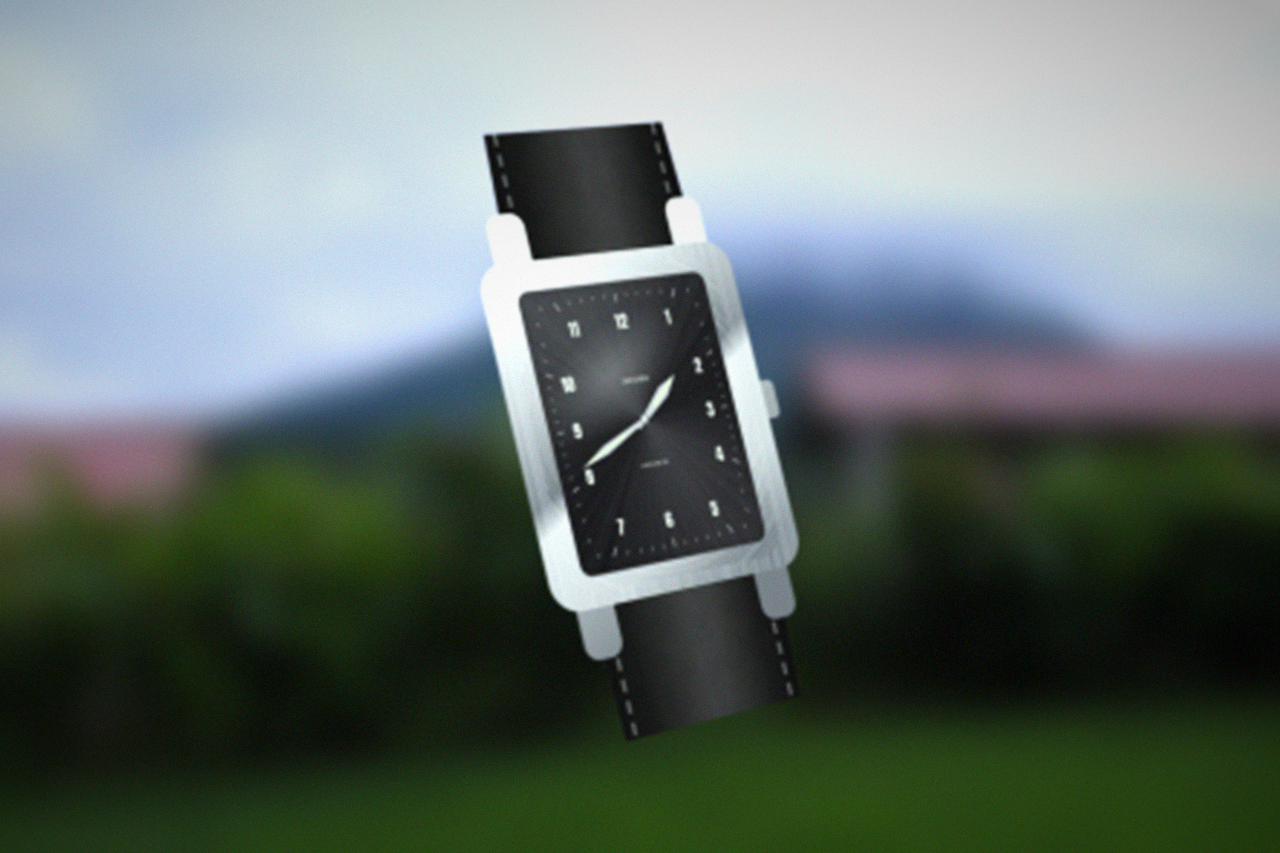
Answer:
h=1 m=41
